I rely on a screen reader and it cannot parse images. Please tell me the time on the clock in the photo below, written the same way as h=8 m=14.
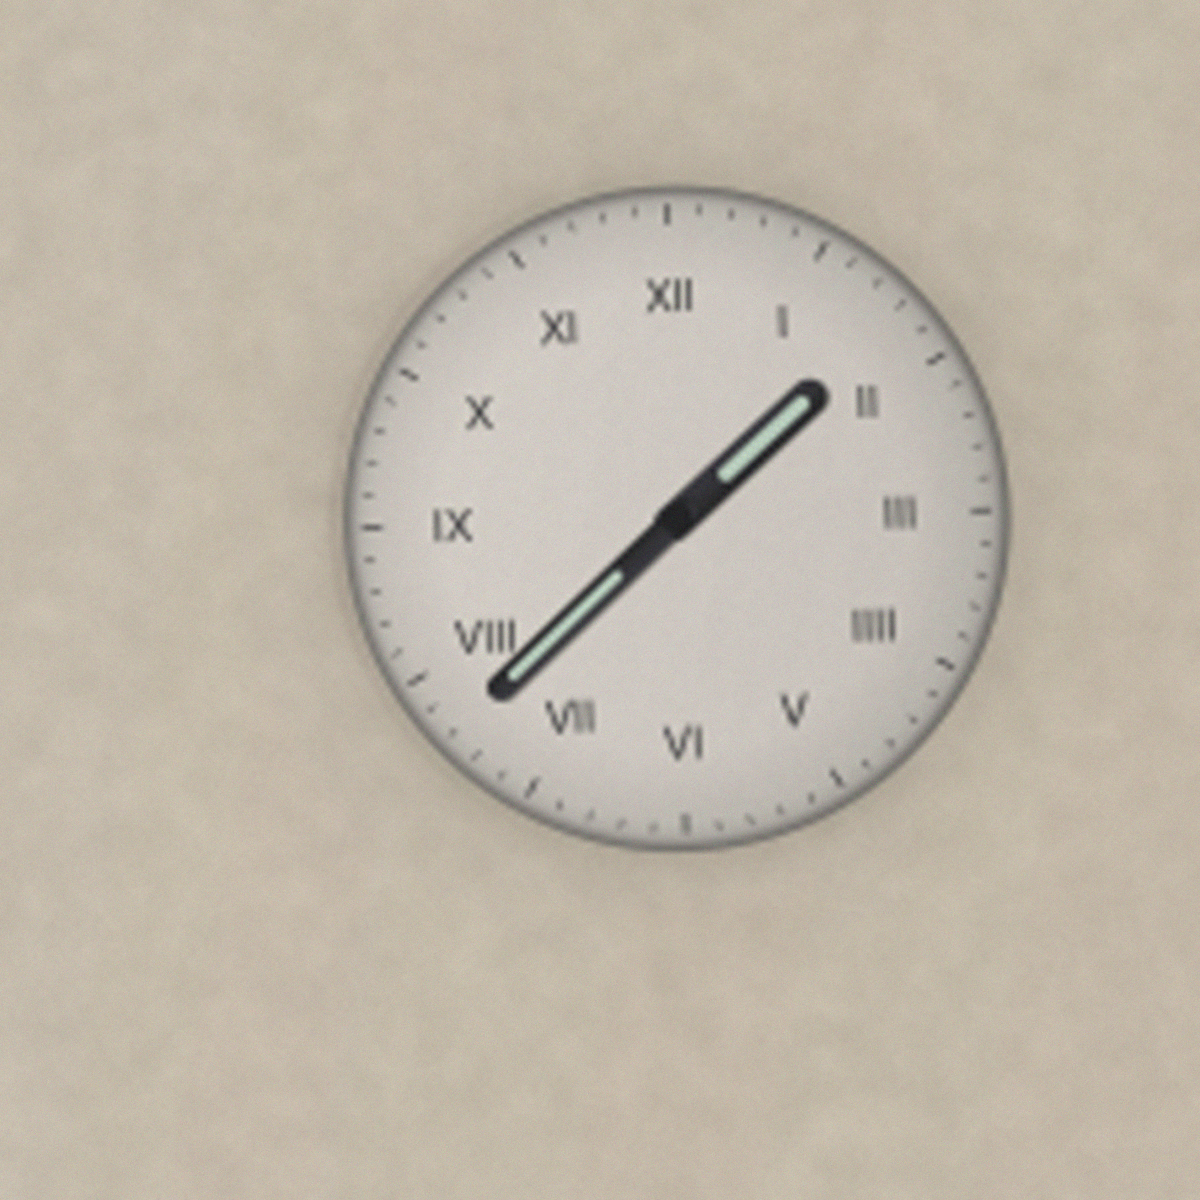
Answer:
h=1 m=38
